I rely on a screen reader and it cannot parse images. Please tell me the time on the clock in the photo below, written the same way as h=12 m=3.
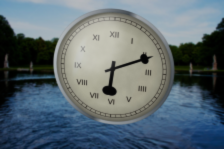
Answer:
h=6 m=11
